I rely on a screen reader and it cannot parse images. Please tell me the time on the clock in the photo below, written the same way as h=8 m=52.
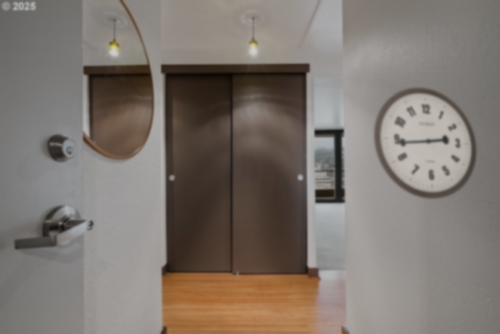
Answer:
h=2 m=44
